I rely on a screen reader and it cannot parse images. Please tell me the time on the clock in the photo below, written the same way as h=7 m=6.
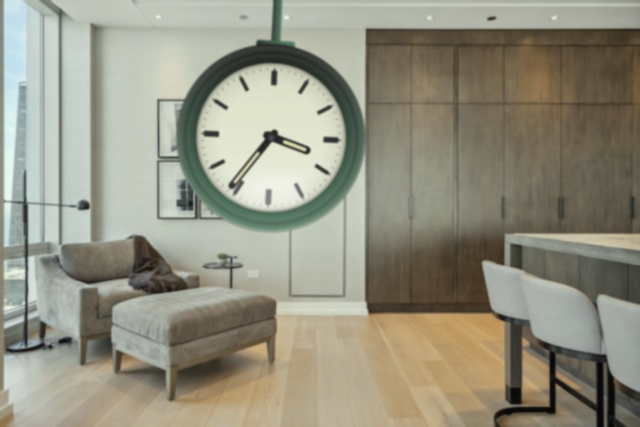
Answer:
h=3 m=36
